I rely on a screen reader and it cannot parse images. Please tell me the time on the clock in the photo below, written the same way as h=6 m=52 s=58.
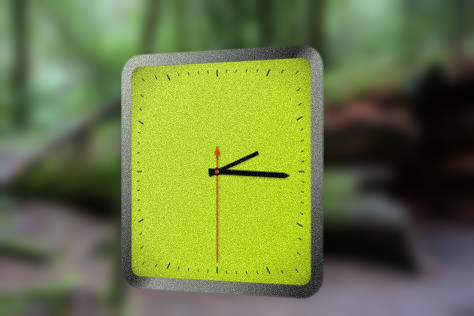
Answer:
h=2 m=15 s=30
